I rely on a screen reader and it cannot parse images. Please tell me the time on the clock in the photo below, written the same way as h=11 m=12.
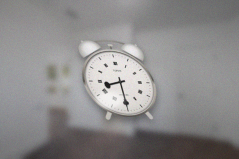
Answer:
h=8 m=30
